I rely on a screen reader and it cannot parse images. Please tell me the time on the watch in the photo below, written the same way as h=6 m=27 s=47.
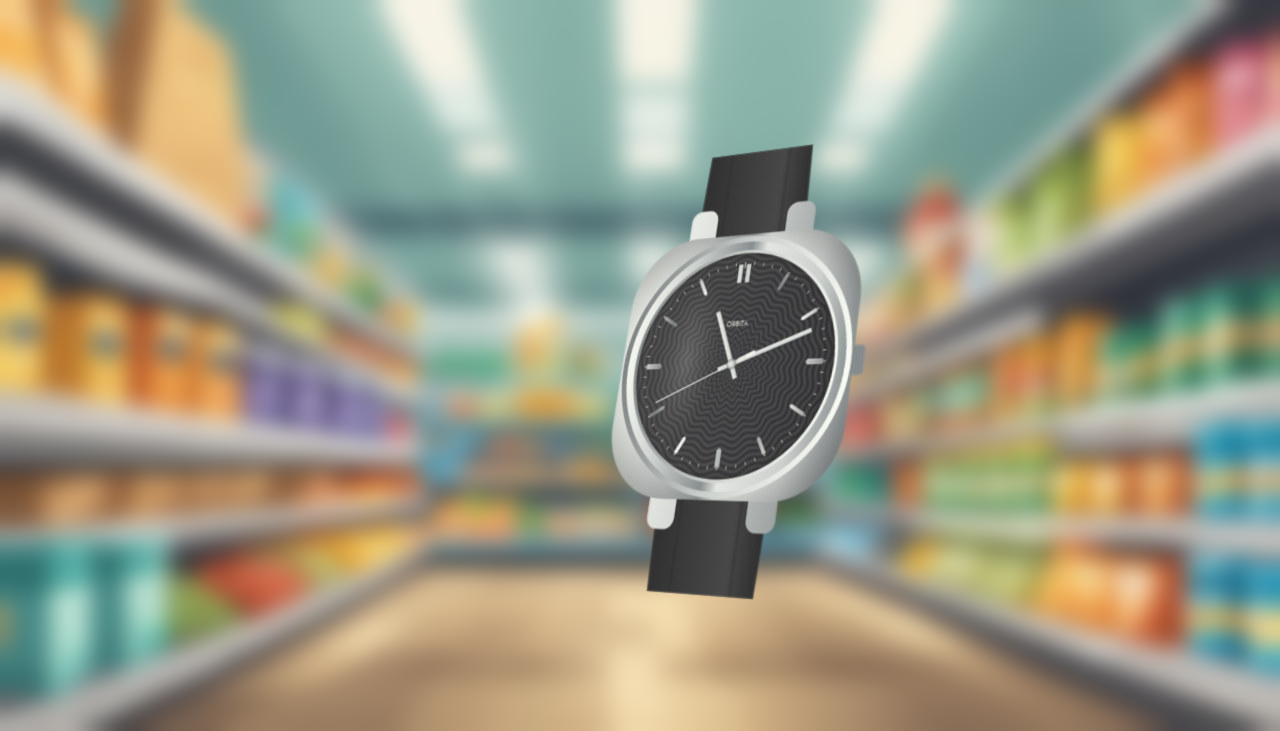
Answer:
h=11 m=11 s=41
